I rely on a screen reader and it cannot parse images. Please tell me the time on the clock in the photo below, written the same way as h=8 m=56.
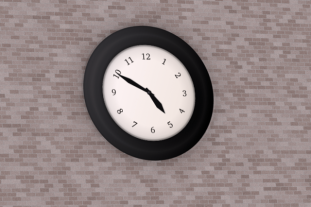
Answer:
h=4 m=50
